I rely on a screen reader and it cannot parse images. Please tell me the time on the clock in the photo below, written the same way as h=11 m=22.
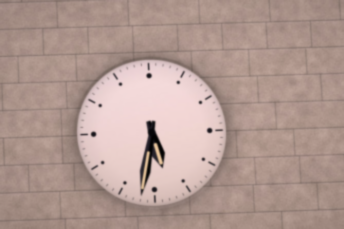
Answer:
h=5 m=32
